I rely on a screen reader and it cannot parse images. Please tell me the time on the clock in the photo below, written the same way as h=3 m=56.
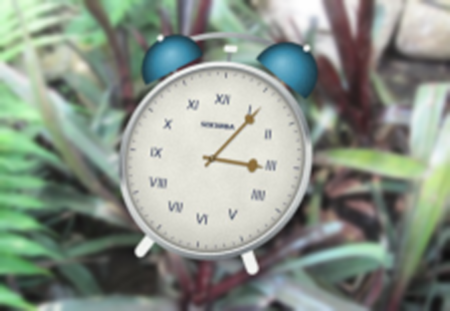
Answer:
h=3 m=6
